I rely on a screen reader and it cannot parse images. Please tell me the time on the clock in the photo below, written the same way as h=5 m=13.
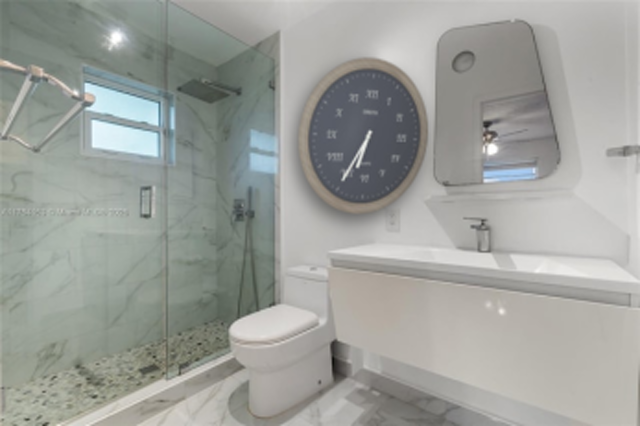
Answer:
h=6 m=35
